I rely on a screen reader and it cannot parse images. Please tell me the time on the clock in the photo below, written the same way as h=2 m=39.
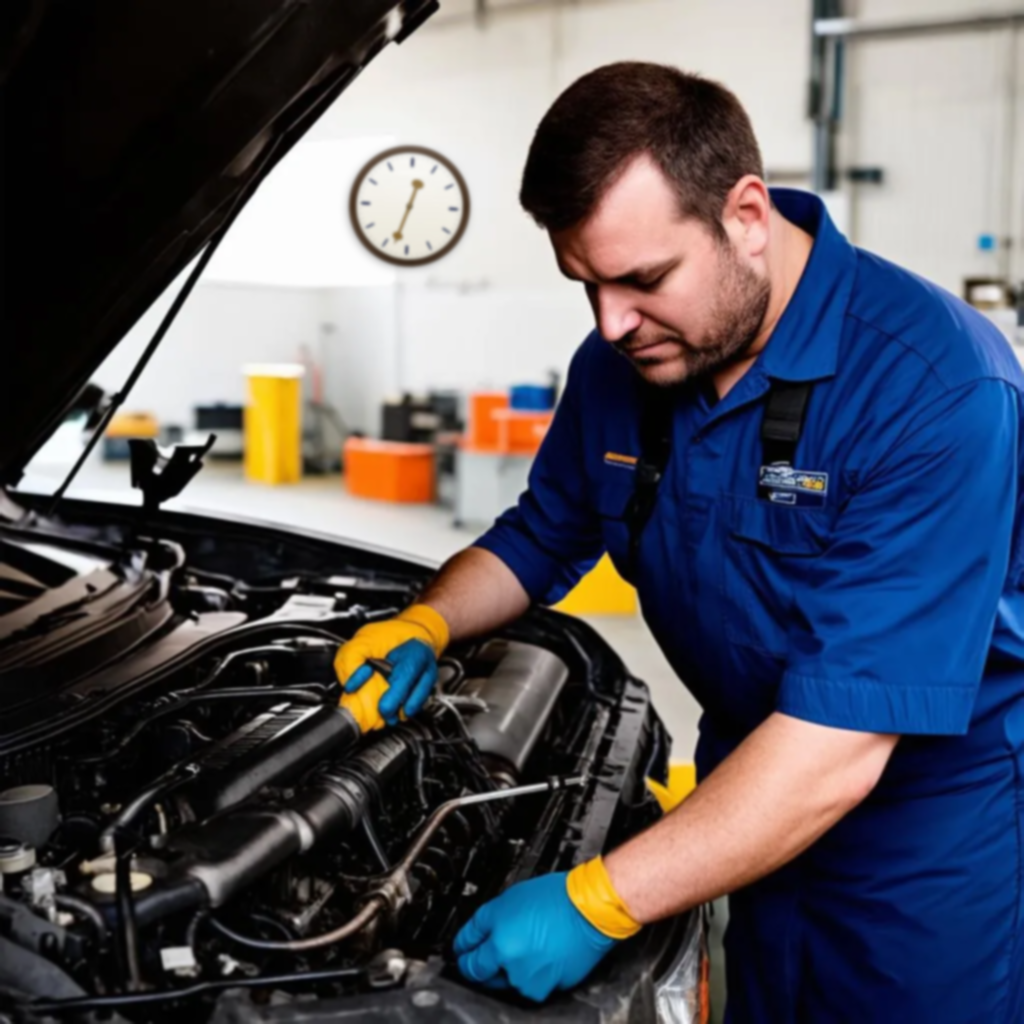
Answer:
h=12 m=33
